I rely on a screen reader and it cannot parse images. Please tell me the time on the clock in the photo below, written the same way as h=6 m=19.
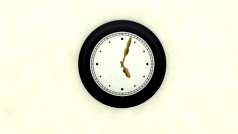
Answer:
h=5 m=3
